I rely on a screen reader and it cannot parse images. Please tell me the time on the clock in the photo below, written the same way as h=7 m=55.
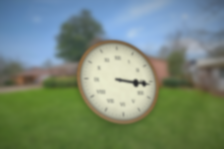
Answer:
h=3 m=16
